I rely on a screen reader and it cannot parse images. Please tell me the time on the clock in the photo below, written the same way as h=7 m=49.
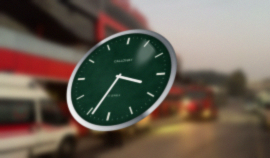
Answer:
h=3 m=34
